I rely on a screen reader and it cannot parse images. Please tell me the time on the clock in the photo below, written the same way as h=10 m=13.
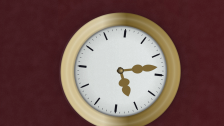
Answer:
h=5 m=13
